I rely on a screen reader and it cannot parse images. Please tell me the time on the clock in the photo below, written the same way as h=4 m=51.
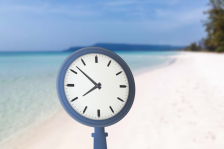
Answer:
h=7 m=52
